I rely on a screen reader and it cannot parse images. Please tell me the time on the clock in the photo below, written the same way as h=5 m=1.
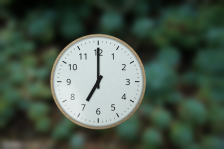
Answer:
h=7 m=0
